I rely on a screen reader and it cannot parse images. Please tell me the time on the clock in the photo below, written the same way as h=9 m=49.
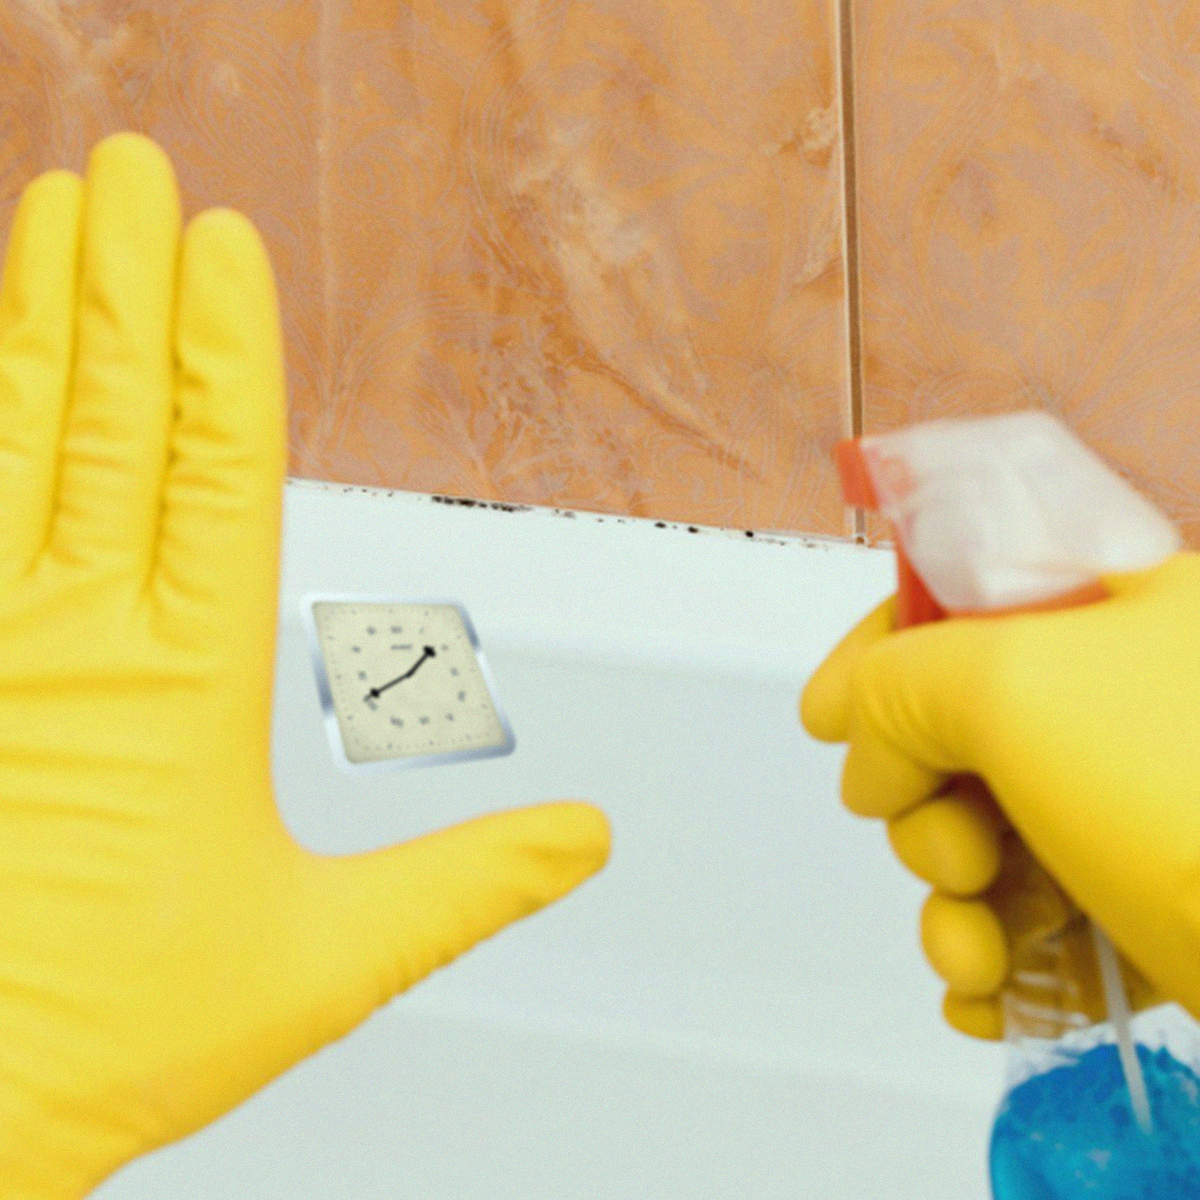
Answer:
h=1 m=41
